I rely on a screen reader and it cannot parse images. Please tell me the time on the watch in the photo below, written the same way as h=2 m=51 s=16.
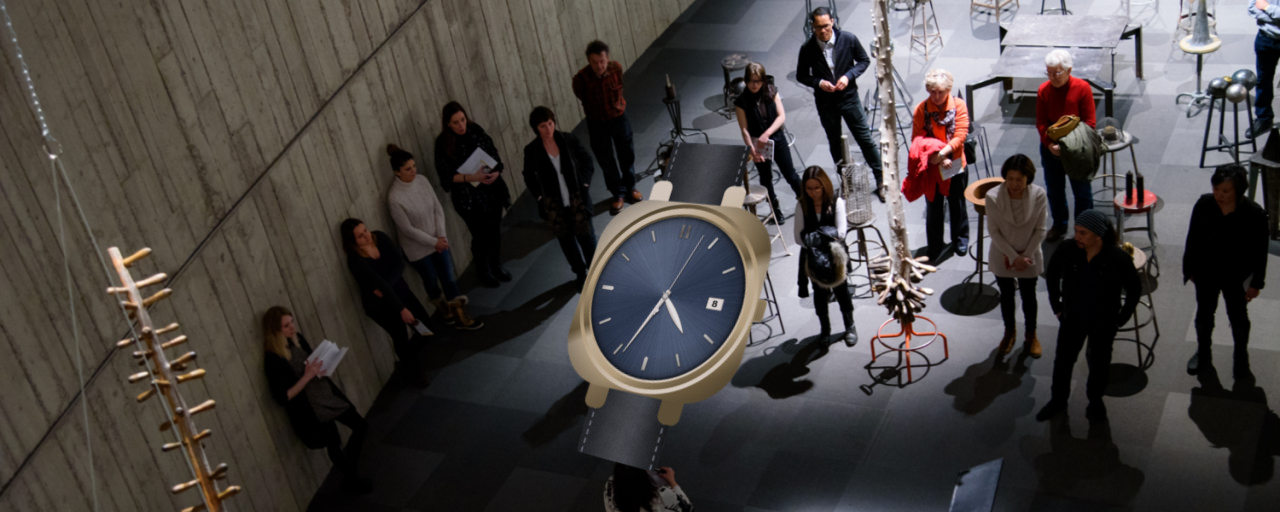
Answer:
h=4 m=34 s=3
